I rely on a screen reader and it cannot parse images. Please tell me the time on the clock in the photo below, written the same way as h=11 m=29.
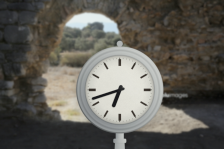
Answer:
h=6 m=42
